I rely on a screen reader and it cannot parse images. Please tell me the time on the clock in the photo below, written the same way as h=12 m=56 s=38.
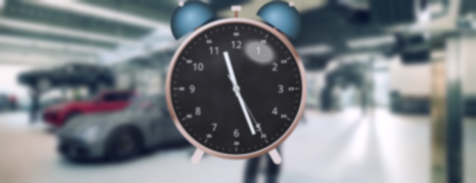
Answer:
h=11 m=26 s=25
